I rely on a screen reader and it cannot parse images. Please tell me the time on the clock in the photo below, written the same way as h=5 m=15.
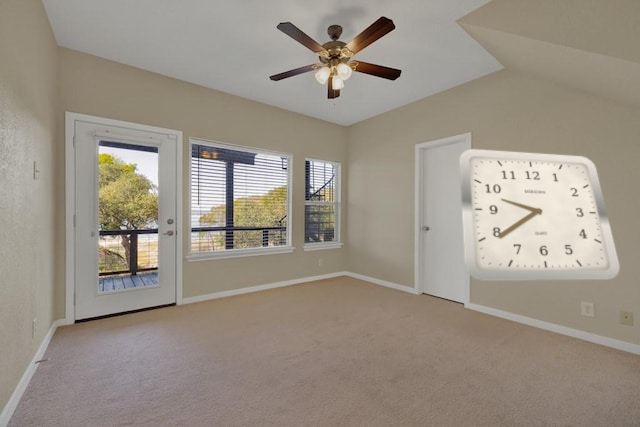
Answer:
h=9 m=39
